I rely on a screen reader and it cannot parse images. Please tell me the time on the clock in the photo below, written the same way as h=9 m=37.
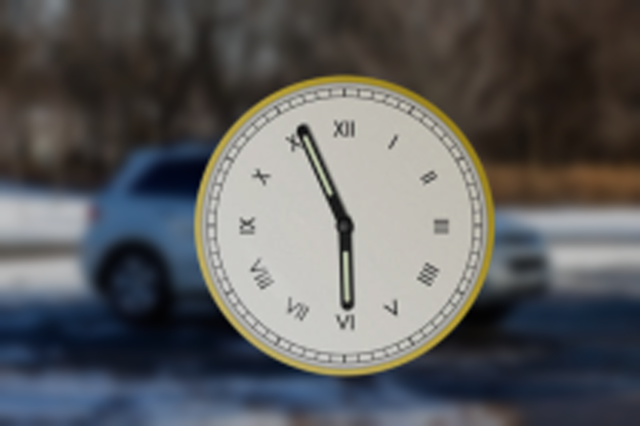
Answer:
h=5 m=56
